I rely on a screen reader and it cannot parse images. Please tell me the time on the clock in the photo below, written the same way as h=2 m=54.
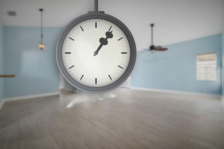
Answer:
h=1 m=6
